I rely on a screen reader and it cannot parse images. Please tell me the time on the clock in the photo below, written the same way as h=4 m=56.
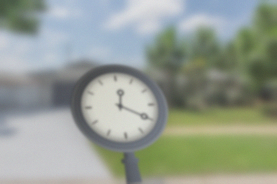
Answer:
h=12 m=20
